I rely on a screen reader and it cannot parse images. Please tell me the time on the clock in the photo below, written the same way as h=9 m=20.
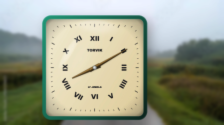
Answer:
h=8 m=10
